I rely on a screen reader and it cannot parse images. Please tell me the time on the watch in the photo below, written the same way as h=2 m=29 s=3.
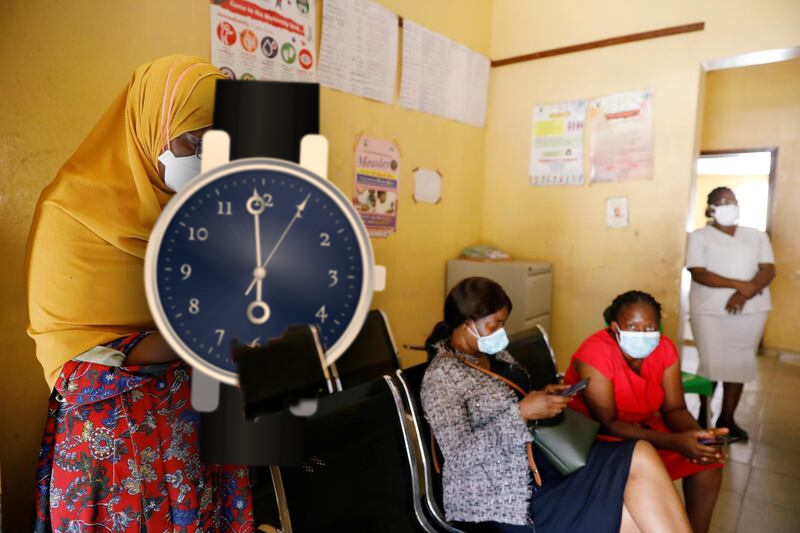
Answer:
h=5 m=59 s=5
